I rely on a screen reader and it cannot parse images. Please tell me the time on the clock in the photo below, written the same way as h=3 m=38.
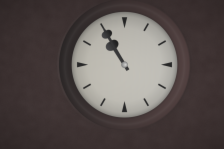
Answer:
h=10 m=55
